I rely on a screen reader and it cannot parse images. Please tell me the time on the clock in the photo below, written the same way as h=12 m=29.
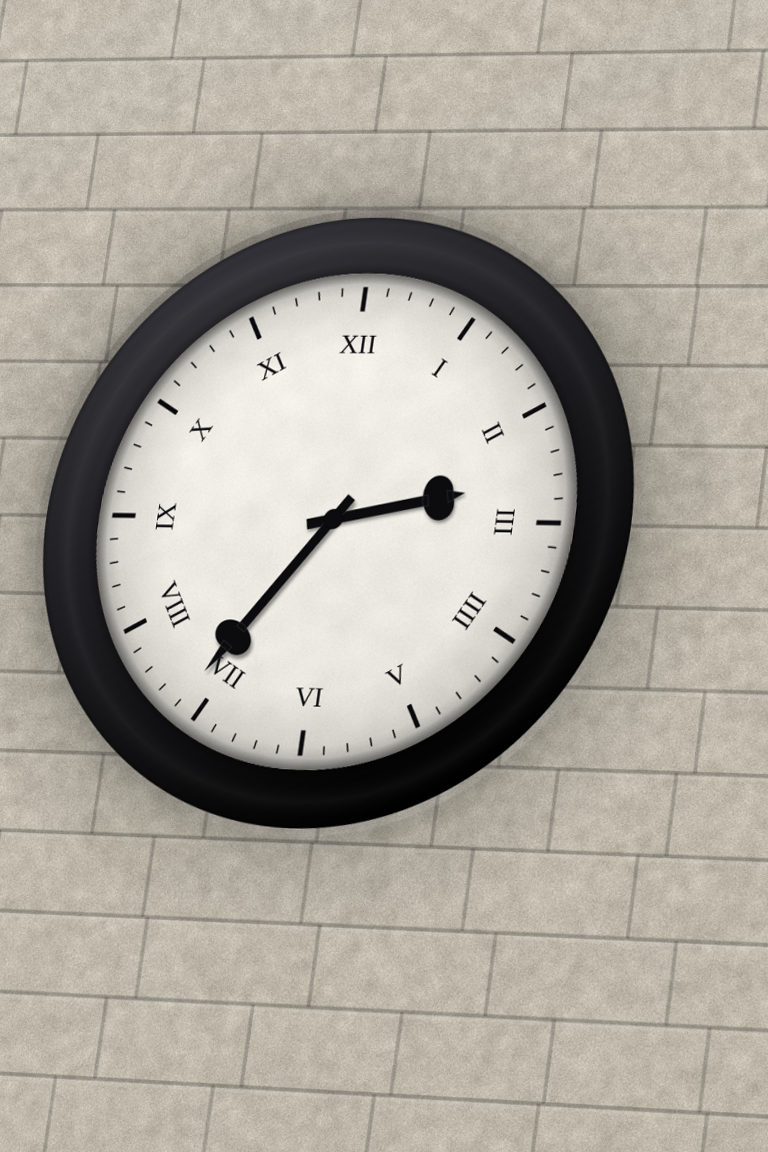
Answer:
h=2 m=36
